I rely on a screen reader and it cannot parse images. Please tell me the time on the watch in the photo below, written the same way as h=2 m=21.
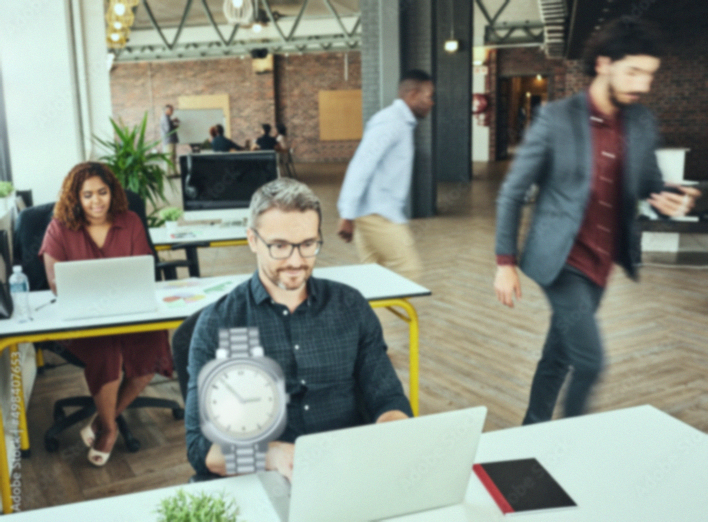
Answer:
h=2 m=53
